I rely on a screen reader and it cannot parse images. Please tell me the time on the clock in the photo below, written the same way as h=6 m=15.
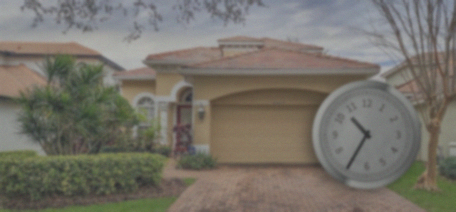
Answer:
h=10 m=35
